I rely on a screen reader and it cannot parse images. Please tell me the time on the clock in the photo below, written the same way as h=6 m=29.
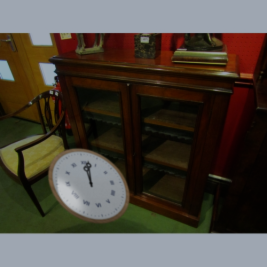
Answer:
h=12 m=2
